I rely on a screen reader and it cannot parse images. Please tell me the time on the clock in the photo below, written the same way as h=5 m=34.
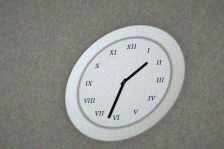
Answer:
h=1 m=32
